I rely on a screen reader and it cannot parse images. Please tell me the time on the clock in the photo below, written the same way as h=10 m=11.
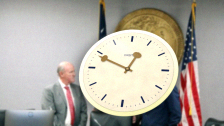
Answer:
h=12 m=49
